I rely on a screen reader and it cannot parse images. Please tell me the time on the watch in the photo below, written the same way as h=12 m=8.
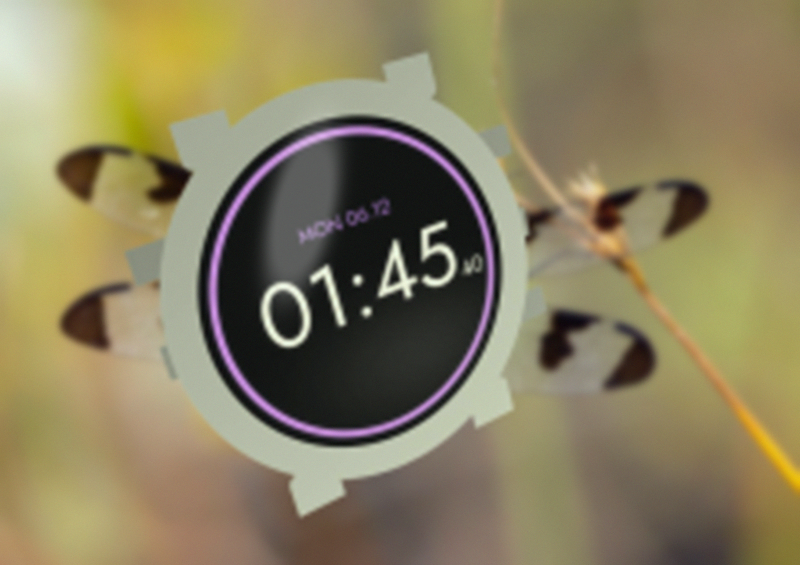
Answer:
h=1 m=45
